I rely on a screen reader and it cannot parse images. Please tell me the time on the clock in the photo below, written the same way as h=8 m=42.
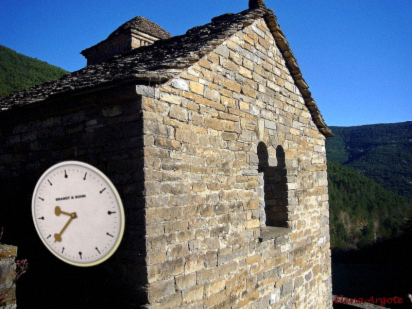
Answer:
h=9 m=38
